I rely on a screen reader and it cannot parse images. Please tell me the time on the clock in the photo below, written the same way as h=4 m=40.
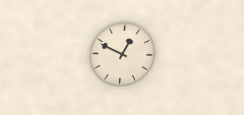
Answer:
h=12 m=49
